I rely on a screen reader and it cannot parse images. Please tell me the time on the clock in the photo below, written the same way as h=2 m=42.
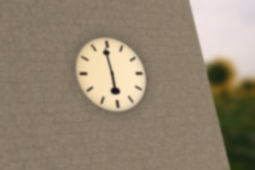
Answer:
h=5 m=59
